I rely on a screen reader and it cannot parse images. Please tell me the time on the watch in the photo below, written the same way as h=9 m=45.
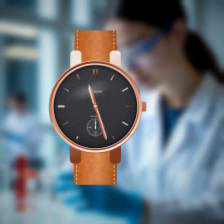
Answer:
h=11 m=27
